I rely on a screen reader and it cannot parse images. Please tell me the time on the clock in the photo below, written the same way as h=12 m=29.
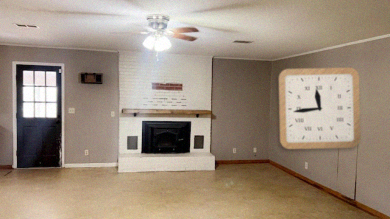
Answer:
h=11 m=44
